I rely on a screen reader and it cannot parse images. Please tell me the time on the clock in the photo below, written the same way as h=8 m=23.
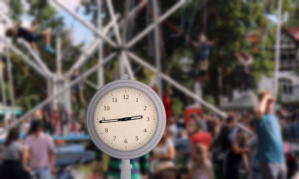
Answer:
h=2 m=44
